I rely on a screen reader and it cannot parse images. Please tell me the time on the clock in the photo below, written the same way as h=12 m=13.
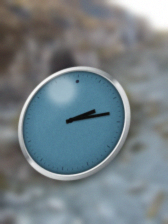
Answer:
h=2 m=13
